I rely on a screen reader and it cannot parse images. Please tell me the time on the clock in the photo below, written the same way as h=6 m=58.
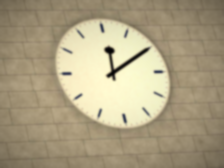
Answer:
h=12 m=10
